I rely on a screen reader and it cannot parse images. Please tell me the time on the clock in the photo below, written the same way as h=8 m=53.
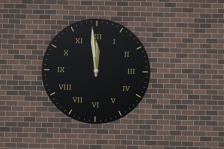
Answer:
h=11 m=59
